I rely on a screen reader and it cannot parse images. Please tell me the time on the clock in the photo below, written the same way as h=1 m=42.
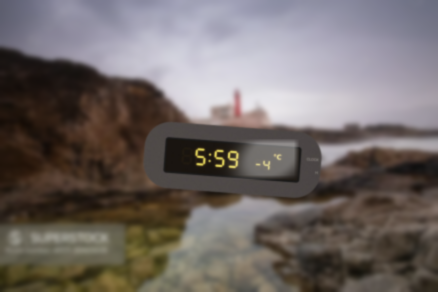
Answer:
h=5 m=59
